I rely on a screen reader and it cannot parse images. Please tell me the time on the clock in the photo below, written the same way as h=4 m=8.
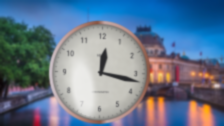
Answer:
h=12 m=17
